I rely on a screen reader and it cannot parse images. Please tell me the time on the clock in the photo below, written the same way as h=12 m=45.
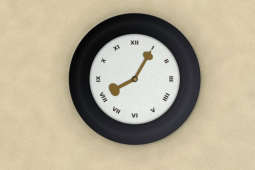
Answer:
h=8 m=5
